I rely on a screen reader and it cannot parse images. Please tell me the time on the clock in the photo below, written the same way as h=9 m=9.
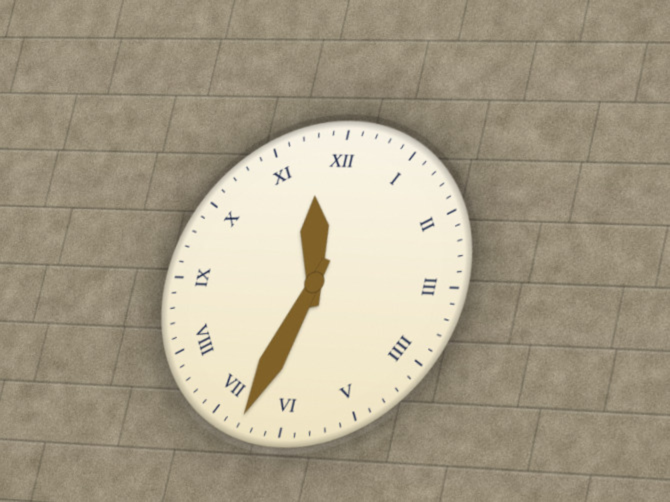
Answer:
h=11 m=33
